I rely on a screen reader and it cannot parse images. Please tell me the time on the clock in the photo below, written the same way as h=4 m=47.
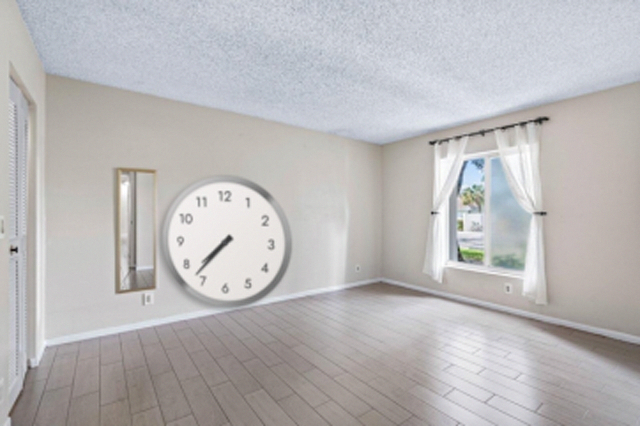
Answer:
h=7 m=37
